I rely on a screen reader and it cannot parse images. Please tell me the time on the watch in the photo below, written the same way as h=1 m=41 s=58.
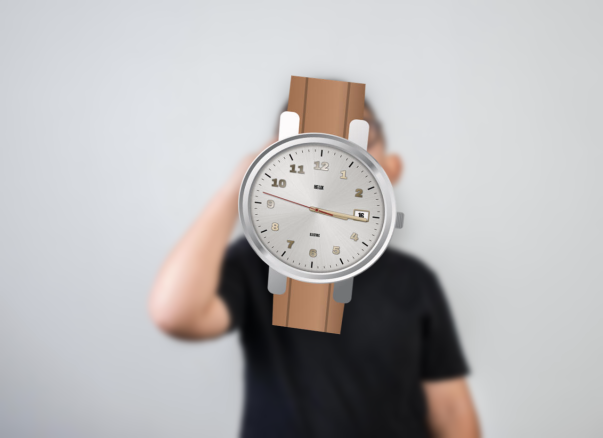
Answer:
h=3 m=15 s=47
